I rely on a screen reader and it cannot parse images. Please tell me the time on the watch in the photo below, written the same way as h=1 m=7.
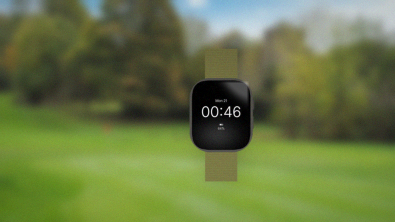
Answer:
h=0 m=46
